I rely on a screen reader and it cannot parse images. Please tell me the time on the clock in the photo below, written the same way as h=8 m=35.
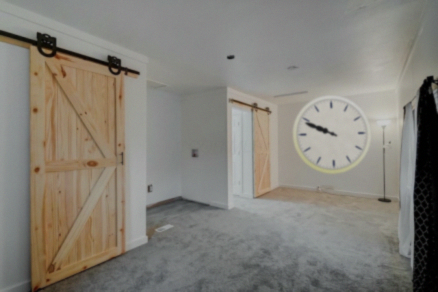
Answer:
h=9 m=49
